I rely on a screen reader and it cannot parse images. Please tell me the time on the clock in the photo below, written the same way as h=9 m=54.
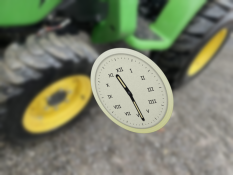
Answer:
h=11 m=29
